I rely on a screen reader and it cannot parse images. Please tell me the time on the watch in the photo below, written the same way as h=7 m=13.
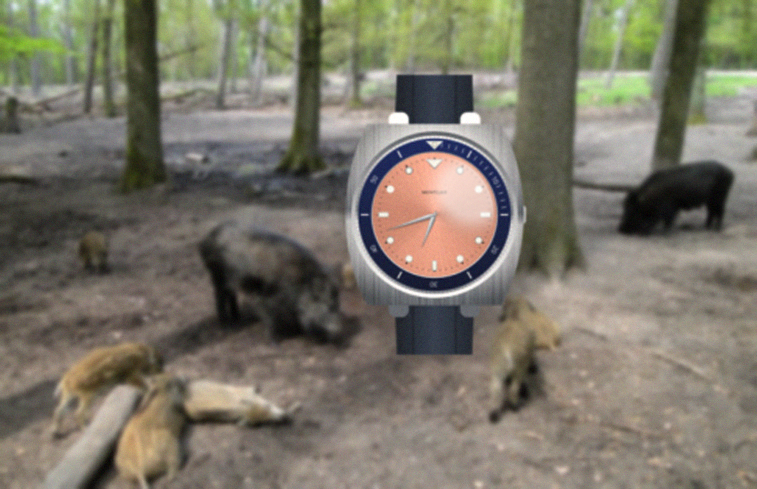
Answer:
h=6 m=42
